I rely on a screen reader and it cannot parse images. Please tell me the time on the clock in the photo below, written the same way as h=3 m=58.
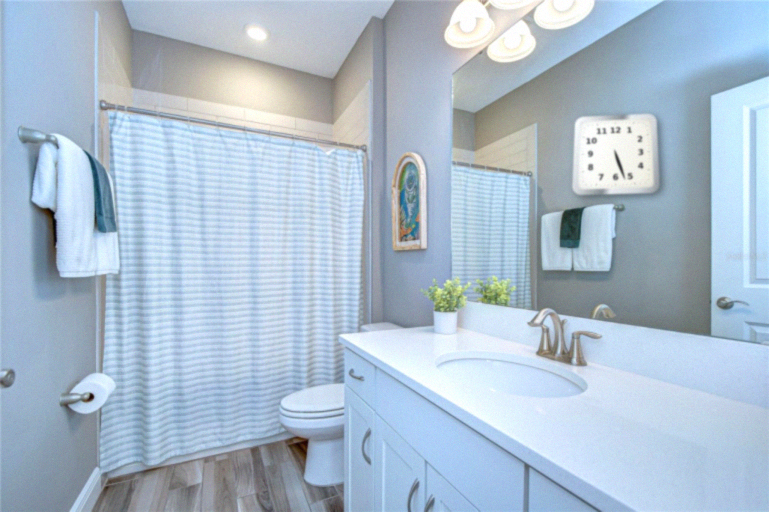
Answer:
h=5 m=27
